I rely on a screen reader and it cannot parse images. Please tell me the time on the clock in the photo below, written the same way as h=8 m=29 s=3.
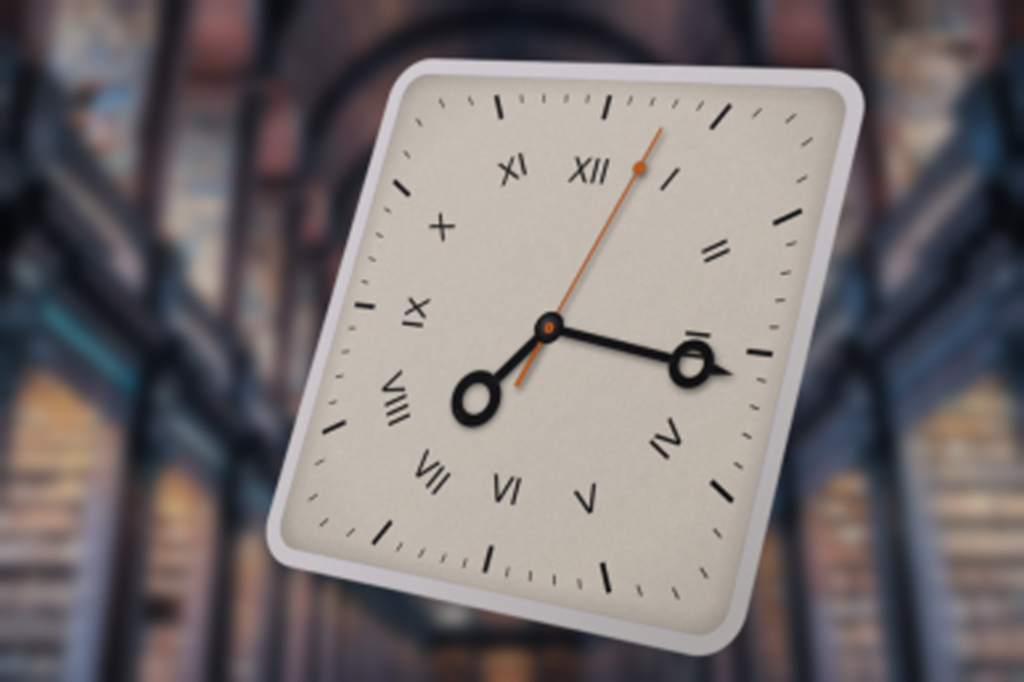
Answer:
h=7 m=16 s=3
